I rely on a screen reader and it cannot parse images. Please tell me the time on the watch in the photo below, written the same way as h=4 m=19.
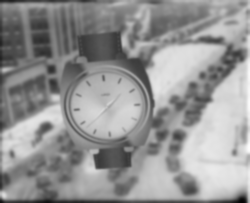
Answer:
h=1 m=38
